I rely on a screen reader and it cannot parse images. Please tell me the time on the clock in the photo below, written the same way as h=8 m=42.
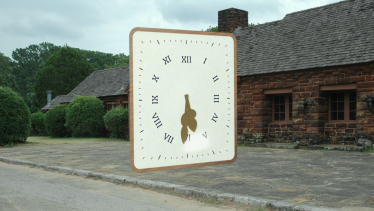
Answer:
h=5 m=31
